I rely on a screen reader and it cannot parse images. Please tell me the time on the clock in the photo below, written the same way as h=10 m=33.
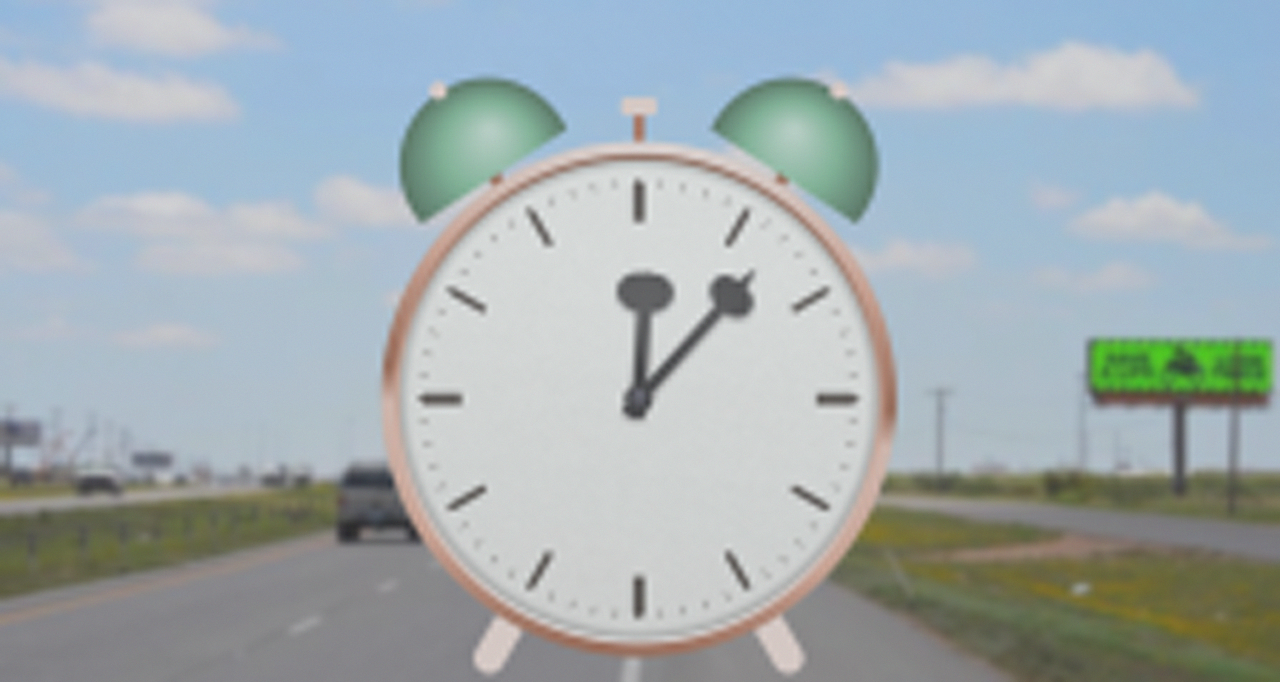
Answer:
h=12 m=7
